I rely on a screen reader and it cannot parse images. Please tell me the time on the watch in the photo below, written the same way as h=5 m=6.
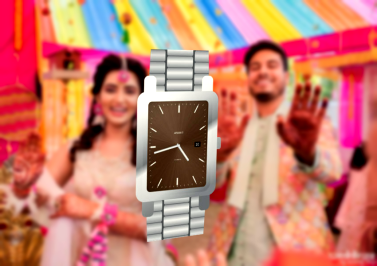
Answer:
h=4 m=43
